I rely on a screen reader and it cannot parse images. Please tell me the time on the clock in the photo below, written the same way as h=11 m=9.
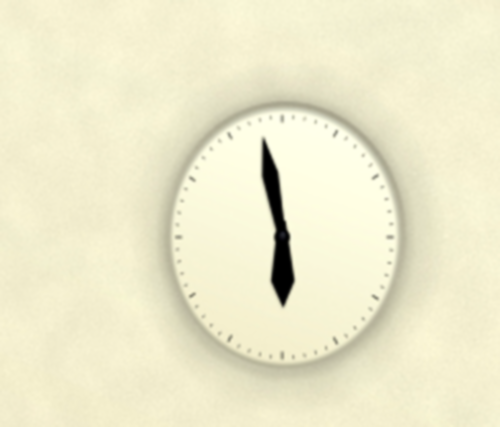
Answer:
h=5 m=58
